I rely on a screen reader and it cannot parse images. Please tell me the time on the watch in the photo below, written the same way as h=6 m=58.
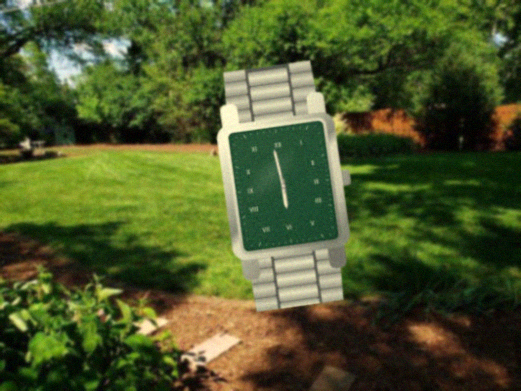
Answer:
h=5 m=59
